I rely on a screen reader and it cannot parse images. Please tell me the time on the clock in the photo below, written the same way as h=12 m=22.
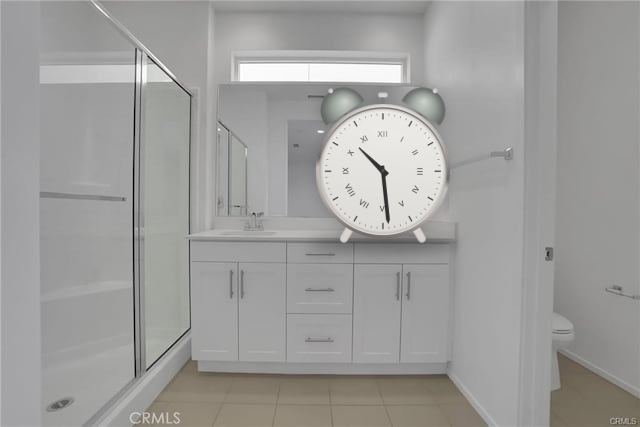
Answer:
h=10 m=29
